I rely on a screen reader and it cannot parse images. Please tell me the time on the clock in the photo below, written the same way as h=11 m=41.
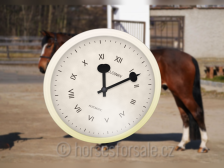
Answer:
h=11 m=7
